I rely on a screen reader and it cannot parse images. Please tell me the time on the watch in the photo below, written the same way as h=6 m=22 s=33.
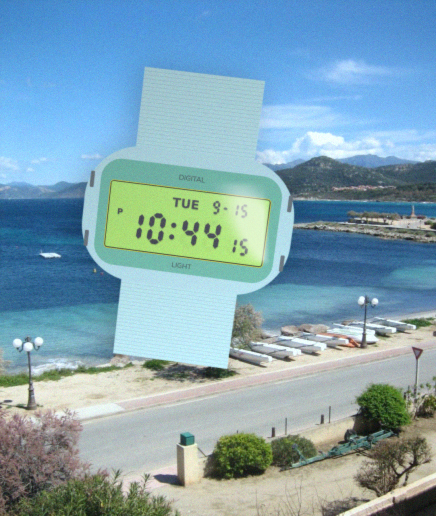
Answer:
h=10 m=44 s=15
